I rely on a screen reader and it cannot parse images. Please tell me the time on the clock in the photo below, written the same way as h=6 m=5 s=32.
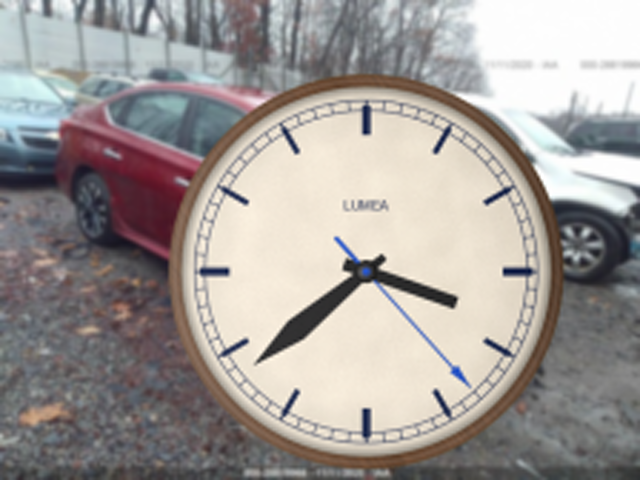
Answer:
h=3 m=38 s=23
